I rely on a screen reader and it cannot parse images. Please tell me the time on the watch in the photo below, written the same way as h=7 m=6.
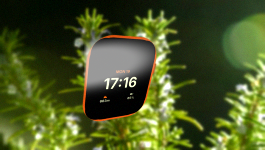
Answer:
h=17 m=16
